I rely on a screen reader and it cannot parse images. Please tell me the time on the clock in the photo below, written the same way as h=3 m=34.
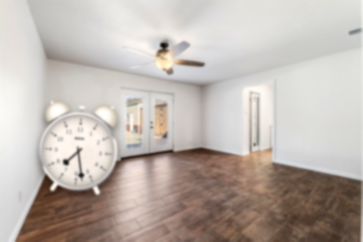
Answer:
h=7 m=28
